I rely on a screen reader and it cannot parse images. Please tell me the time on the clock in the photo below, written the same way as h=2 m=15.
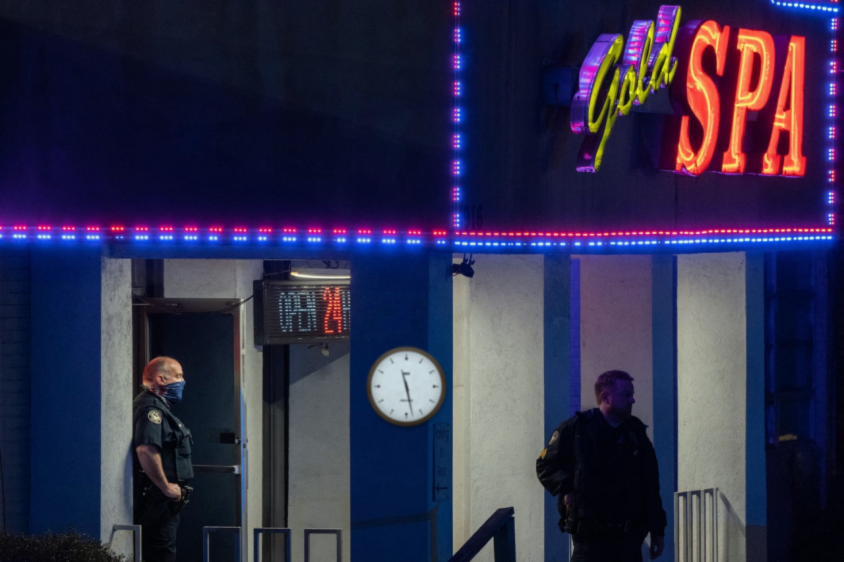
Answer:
h=11 m=28
